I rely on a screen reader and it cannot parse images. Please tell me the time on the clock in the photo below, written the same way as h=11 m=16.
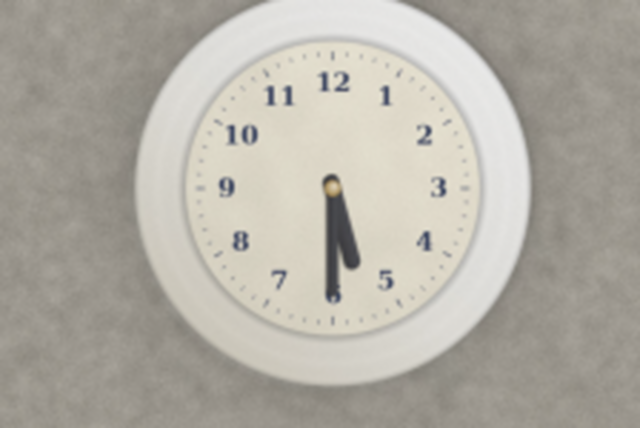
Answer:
h=5 m=30
